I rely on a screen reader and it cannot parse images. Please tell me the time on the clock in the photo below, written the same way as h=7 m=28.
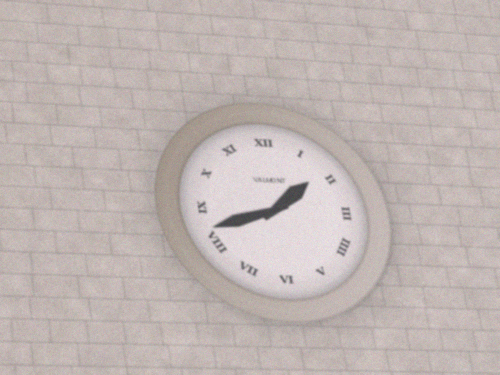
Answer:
h=1 m=42
